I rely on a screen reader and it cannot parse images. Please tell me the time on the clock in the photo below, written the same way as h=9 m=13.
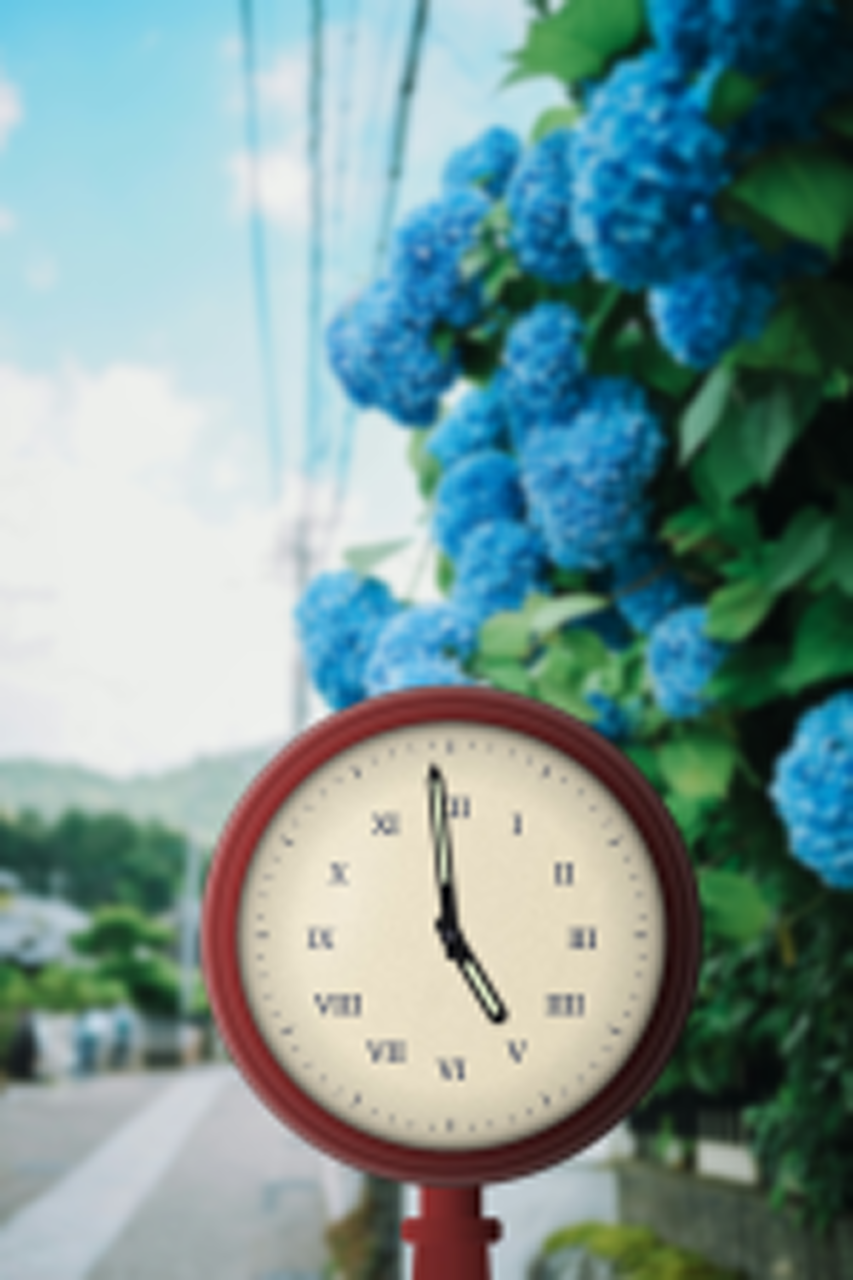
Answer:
h=4 m=59
